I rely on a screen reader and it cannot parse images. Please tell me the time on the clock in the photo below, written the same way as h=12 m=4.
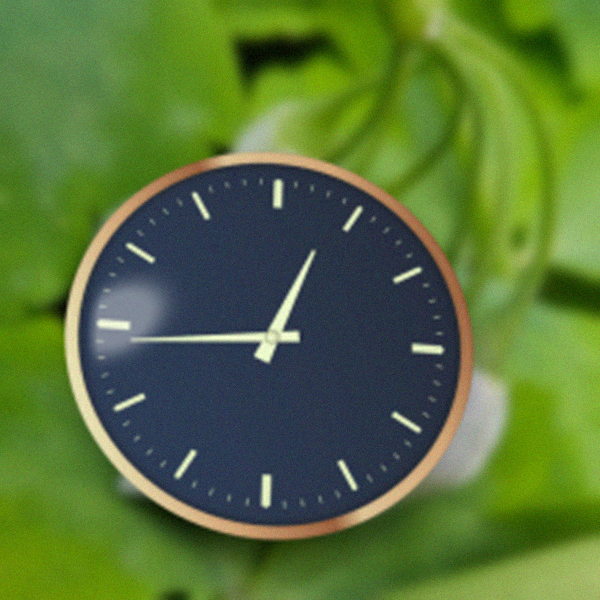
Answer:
h=12 m=44
